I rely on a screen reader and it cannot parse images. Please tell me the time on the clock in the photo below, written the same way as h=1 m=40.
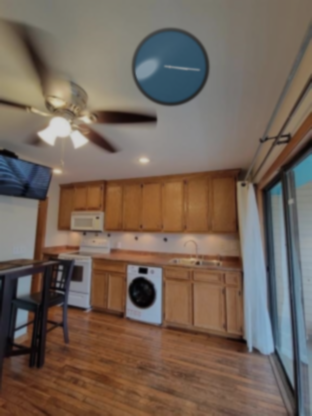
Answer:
h=3 m=16
